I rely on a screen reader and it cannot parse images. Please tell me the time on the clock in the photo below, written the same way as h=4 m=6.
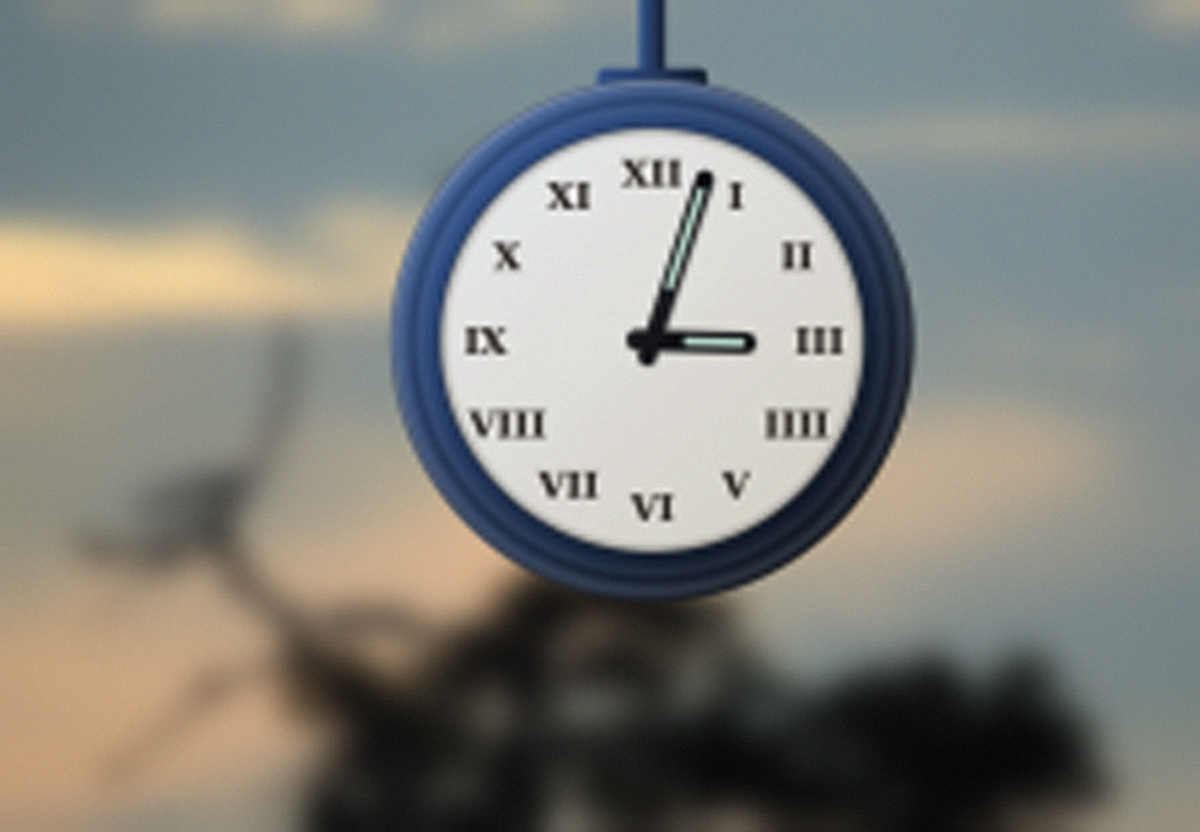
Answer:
h=3 m=3
